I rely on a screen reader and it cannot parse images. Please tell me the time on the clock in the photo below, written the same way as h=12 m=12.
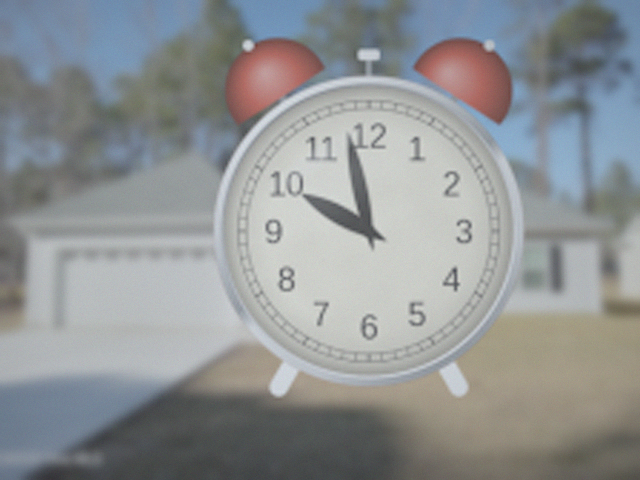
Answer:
h=9 m=58
